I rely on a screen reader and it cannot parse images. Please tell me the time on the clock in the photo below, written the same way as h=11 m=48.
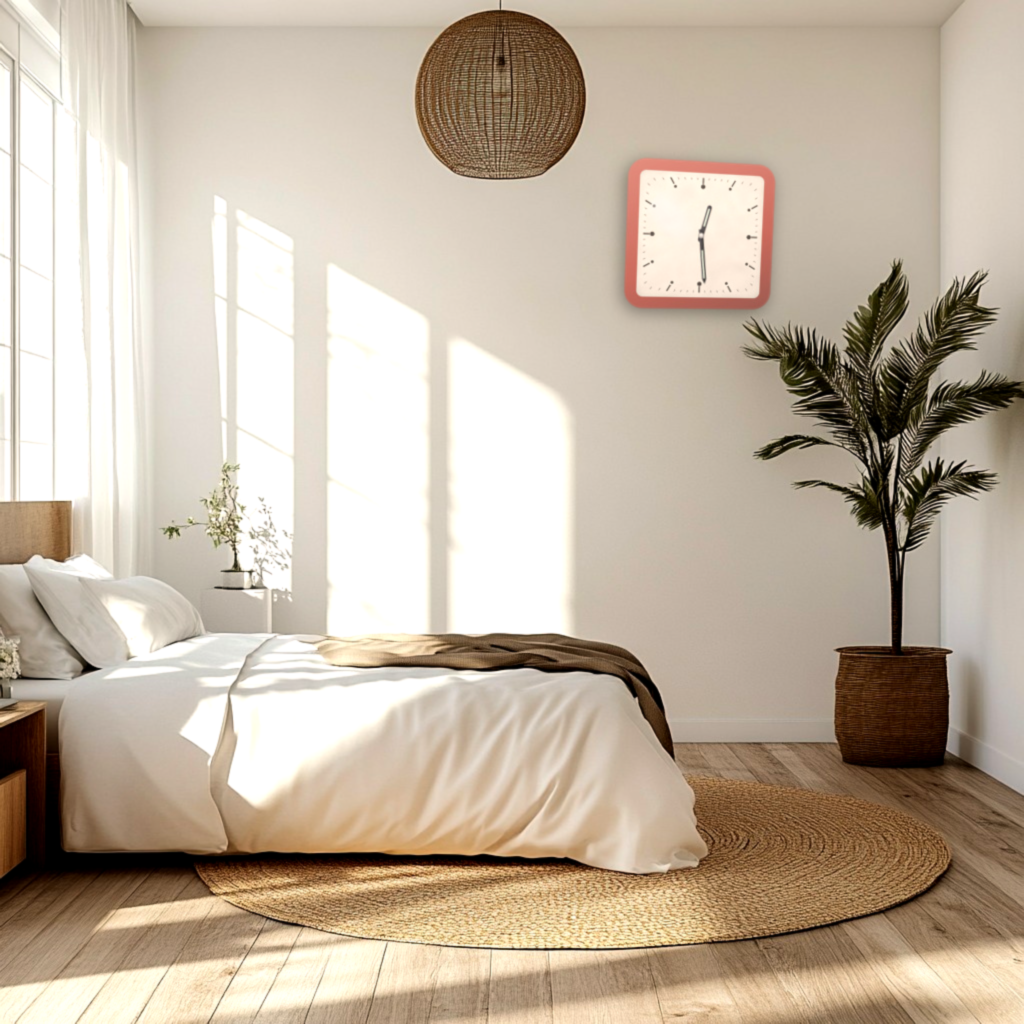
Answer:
h=12 m=29
